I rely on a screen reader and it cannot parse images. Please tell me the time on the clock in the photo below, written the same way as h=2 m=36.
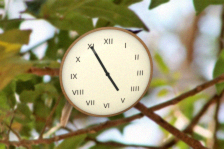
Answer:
h=4 m=55
